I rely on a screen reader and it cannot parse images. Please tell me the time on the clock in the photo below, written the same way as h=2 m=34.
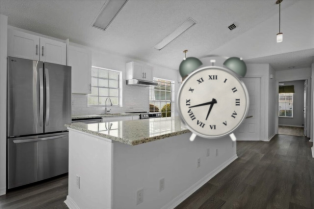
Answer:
h=6 m=43
